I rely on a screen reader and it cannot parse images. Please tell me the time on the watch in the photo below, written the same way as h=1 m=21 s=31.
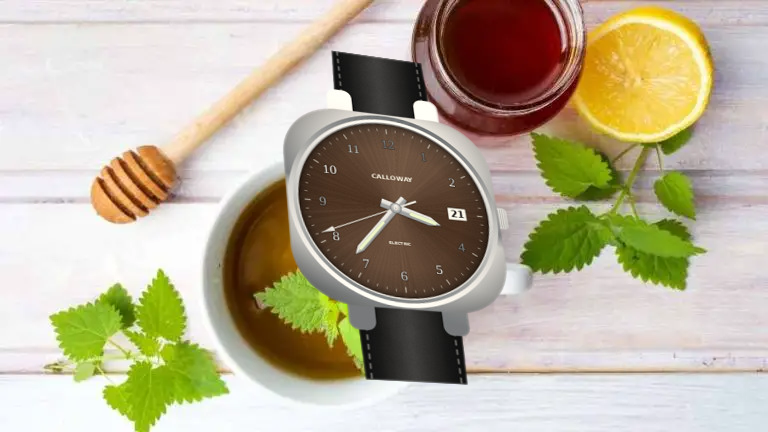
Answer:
h=3 m=36 s=41
